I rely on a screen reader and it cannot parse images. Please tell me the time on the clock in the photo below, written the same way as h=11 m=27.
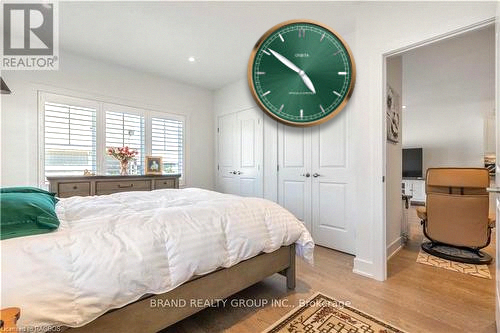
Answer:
h=4 m=51
